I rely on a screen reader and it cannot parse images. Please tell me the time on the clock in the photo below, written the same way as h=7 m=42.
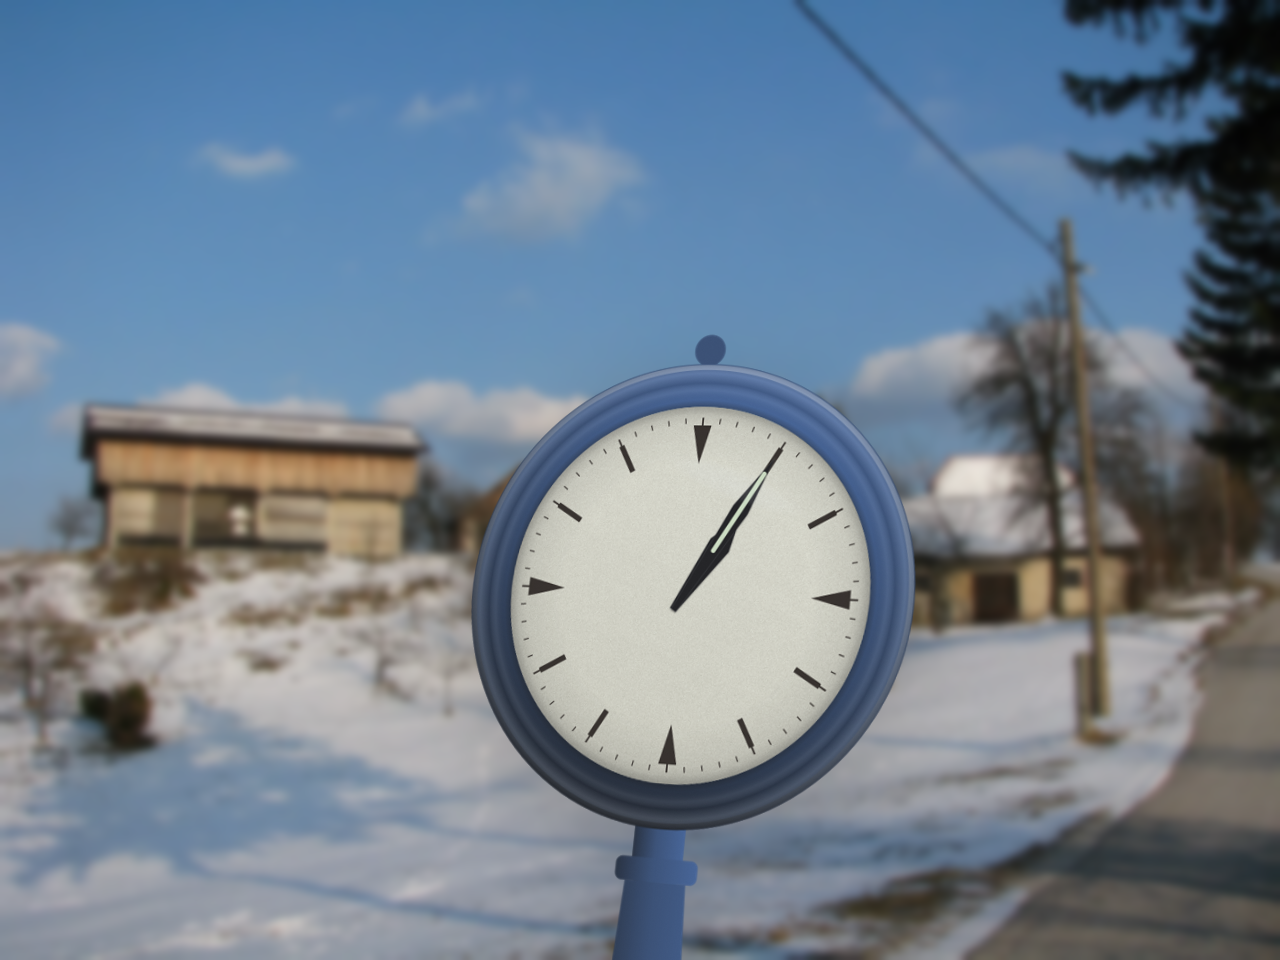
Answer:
h=1 m=5
